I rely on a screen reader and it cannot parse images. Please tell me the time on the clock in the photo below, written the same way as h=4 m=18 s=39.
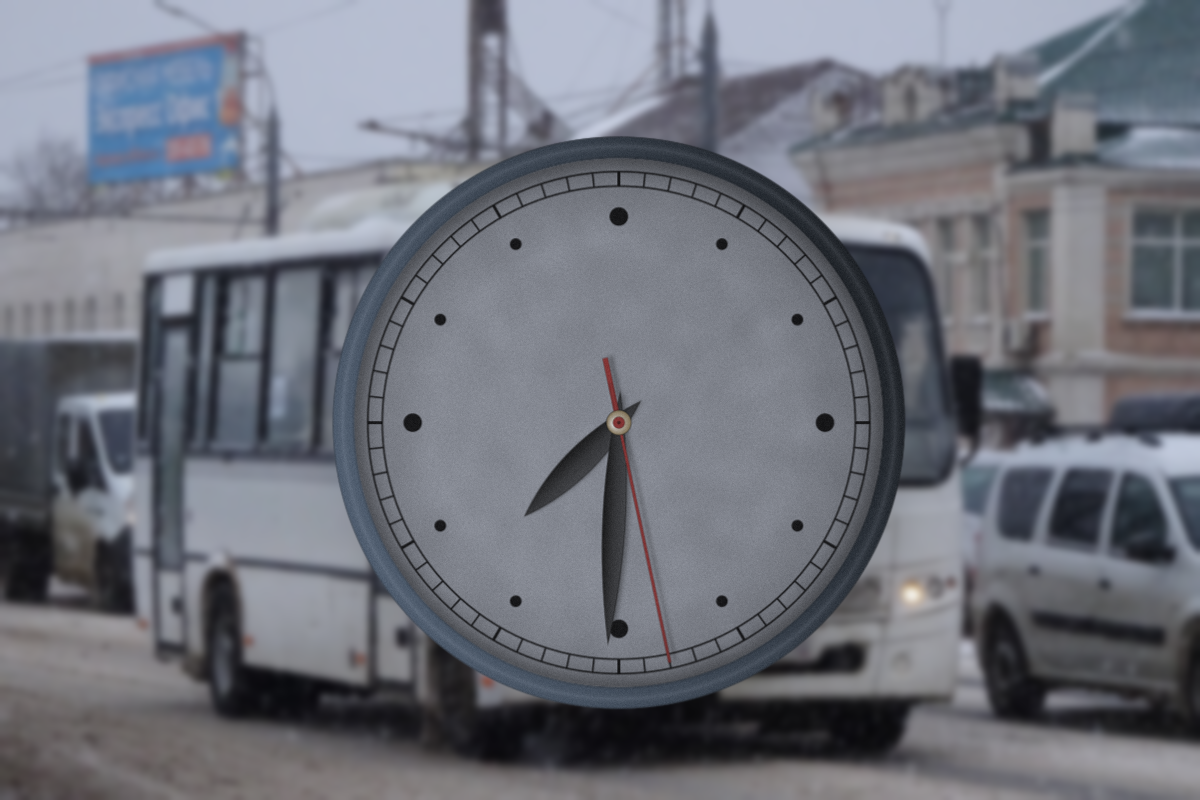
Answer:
h=7 m=30 s=28
